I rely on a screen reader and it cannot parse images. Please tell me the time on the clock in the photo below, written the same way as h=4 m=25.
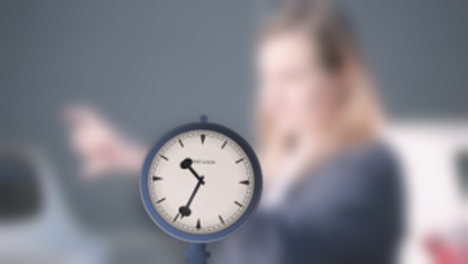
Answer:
h=10 m=34
